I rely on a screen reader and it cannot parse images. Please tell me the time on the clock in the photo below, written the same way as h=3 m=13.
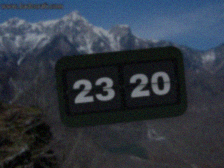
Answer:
h=23 m=20
